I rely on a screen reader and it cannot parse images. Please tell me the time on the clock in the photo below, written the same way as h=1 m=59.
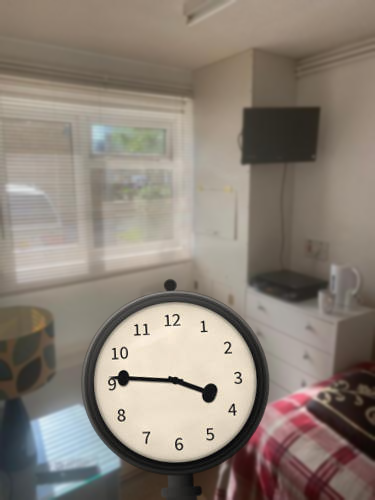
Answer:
h=3 m=46
